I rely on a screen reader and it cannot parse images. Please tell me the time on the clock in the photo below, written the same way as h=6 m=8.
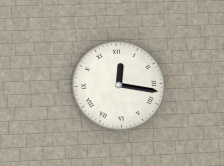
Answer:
h=12 m=17
